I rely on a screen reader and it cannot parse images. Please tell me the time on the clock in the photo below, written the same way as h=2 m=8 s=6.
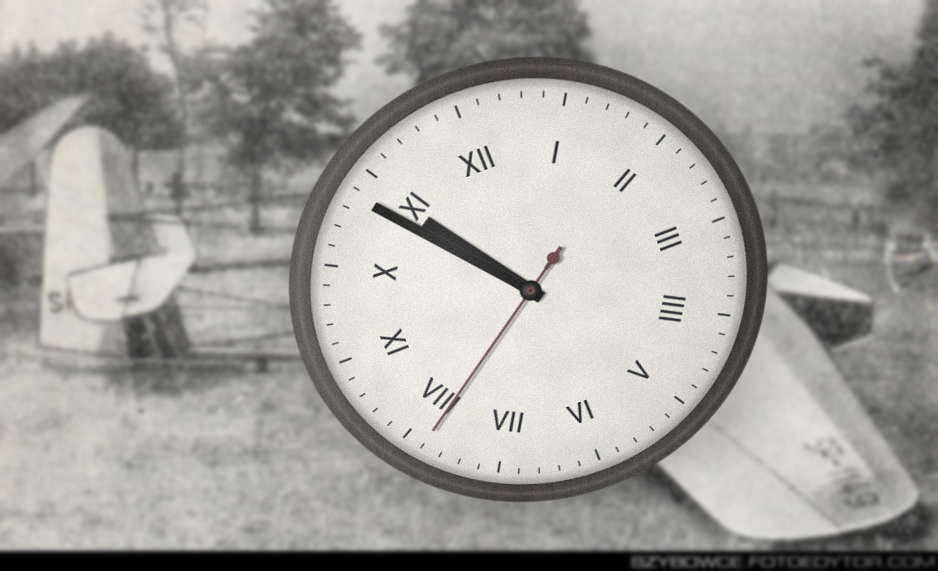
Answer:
h=10 m=53 s=39
